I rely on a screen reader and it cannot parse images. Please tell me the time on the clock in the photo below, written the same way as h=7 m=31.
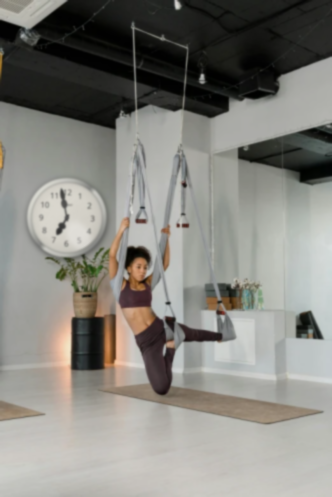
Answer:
h=6 m=58
